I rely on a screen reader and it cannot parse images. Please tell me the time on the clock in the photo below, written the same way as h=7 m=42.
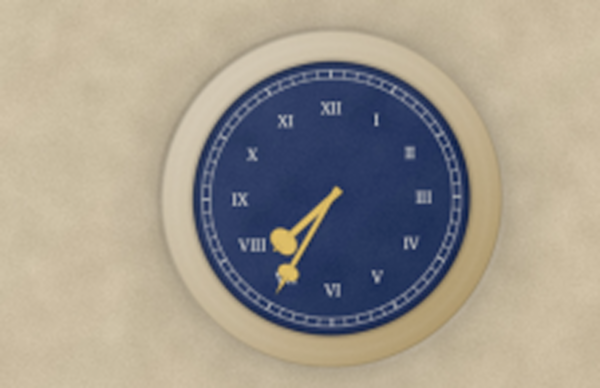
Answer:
h=7 m=35
